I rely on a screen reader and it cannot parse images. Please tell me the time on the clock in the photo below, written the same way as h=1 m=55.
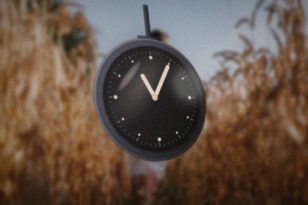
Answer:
h=11 m=5
